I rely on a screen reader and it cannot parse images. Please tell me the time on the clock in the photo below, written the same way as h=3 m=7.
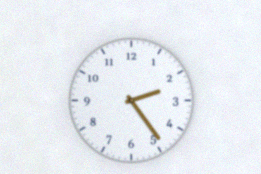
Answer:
h=2 m=24
